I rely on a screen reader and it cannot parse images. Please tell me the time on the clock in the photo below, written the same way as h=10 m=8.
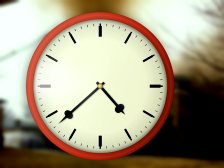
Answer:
h=4 m=38
